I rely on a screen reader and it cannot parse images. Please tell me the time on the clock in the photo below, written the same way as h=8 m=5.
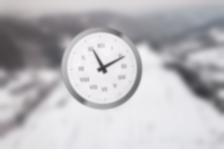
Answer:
h=11 m=11
